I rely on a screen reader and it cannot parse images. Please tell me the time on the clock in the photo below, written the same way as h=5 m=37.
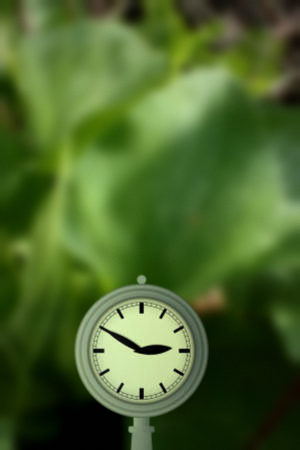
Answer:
h=2 m=50
